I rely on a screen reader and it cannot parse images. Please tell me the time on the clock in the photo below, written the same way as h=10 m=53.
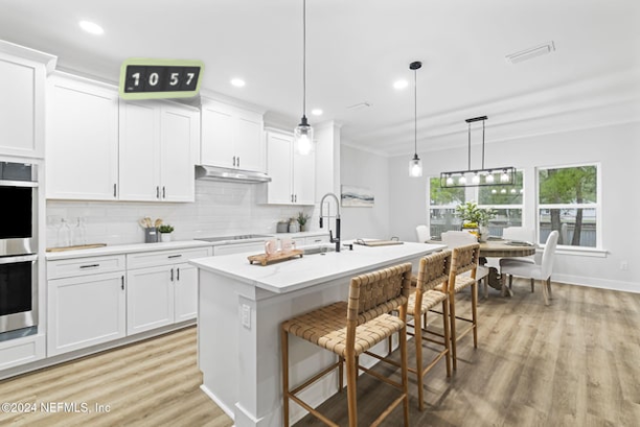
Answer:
h=10 m=57
